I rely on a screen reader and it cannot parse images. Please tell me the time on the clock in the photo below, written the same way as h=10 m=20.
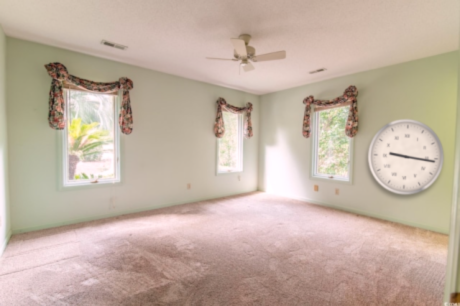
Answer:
h=9 m=16
